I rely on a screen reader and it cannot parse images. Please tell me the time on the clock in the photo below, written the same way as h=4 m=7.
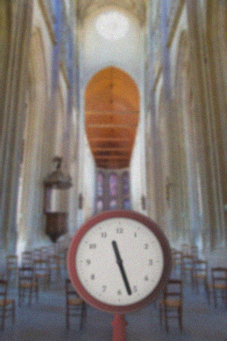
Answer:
h=11 m=27
